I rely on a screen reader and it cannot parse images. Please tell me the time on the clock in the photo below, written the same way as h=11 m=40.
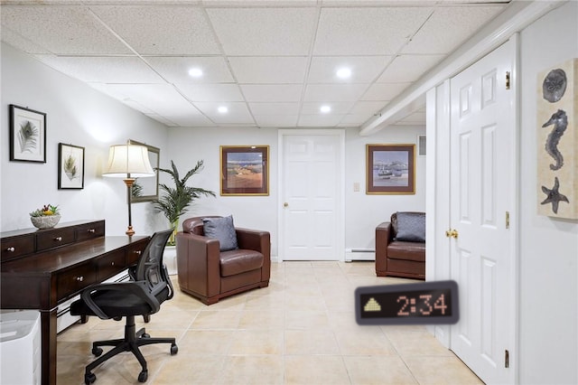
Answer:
h=2 m=34
